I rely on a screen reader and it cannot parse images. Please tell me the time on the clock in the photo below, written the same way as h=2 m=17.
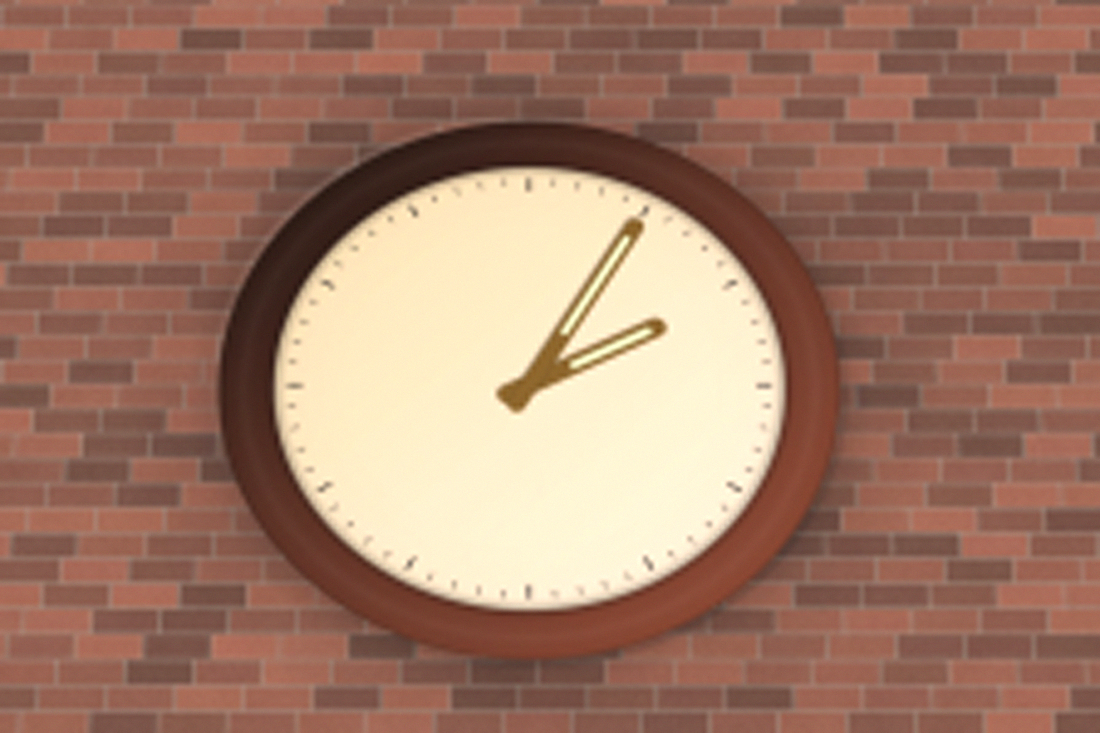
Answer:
h=2 m=5
